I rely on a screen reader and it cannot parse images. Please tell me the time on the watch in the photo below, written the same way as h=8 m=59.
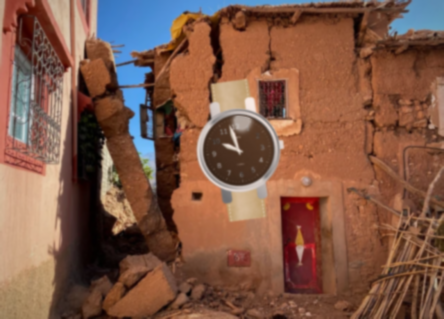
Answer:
h=9 m=58
